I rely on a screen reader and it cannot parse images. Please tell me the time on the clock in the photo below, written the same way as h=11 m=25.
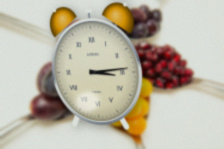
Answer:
h=3 m=14
